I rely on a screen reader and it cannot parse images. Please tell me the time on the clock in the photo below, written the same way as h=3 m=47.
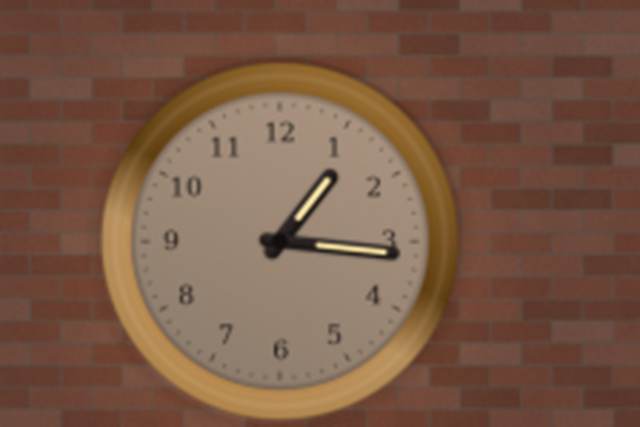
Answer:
h=1 m=16
